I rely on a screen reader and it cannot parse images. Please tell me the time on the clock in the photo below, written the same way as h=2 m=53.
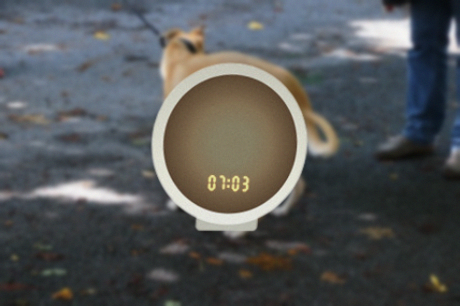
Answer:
h=7 m=3
